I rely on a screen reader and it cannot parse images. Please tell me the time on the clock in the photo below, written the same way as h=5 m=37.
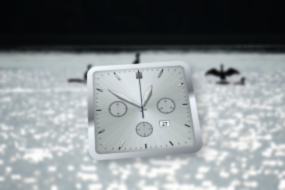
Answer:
h=12 m=51
